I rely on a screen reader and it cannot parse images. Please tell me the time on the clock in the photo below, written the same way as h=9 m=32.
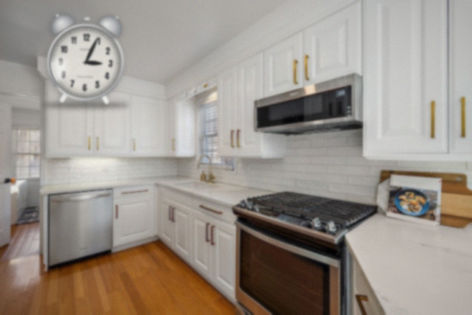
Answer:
h=3 m=4
